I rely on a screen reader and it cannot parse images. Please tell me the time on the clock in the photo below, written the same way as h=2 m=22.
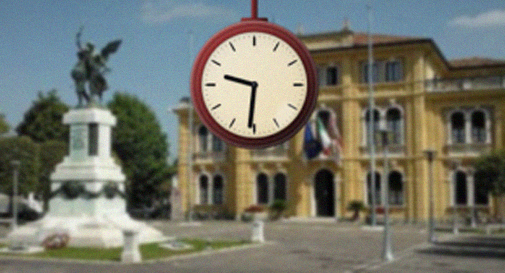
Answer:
h=9 m=31
